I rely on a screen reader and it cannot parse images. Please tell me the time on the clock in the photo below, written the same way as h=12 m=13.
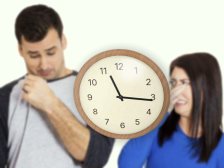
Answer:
h=11 m=16
